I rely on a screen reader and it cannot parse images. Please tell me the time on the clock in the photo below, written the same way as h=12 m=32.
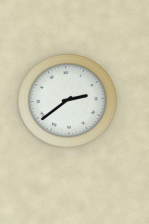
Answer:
h=2 m=39
